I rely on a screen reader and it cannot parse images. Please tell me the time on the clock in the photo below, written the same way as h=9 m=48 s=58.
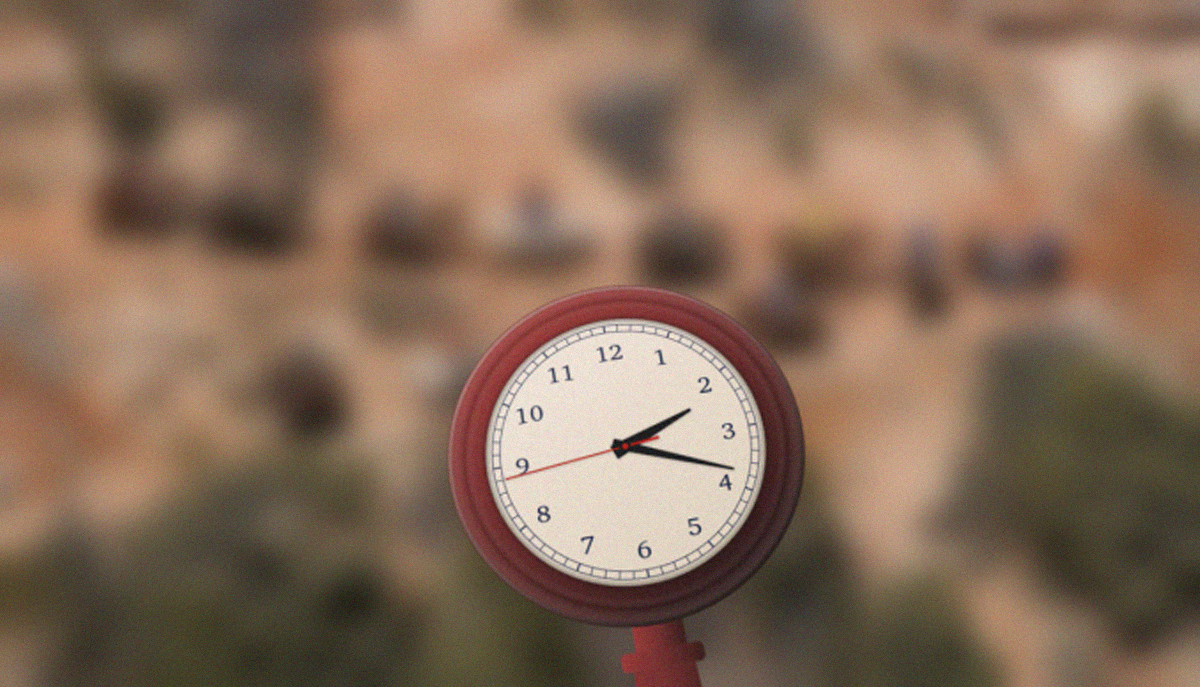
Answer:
h=2 m=18 s=44
